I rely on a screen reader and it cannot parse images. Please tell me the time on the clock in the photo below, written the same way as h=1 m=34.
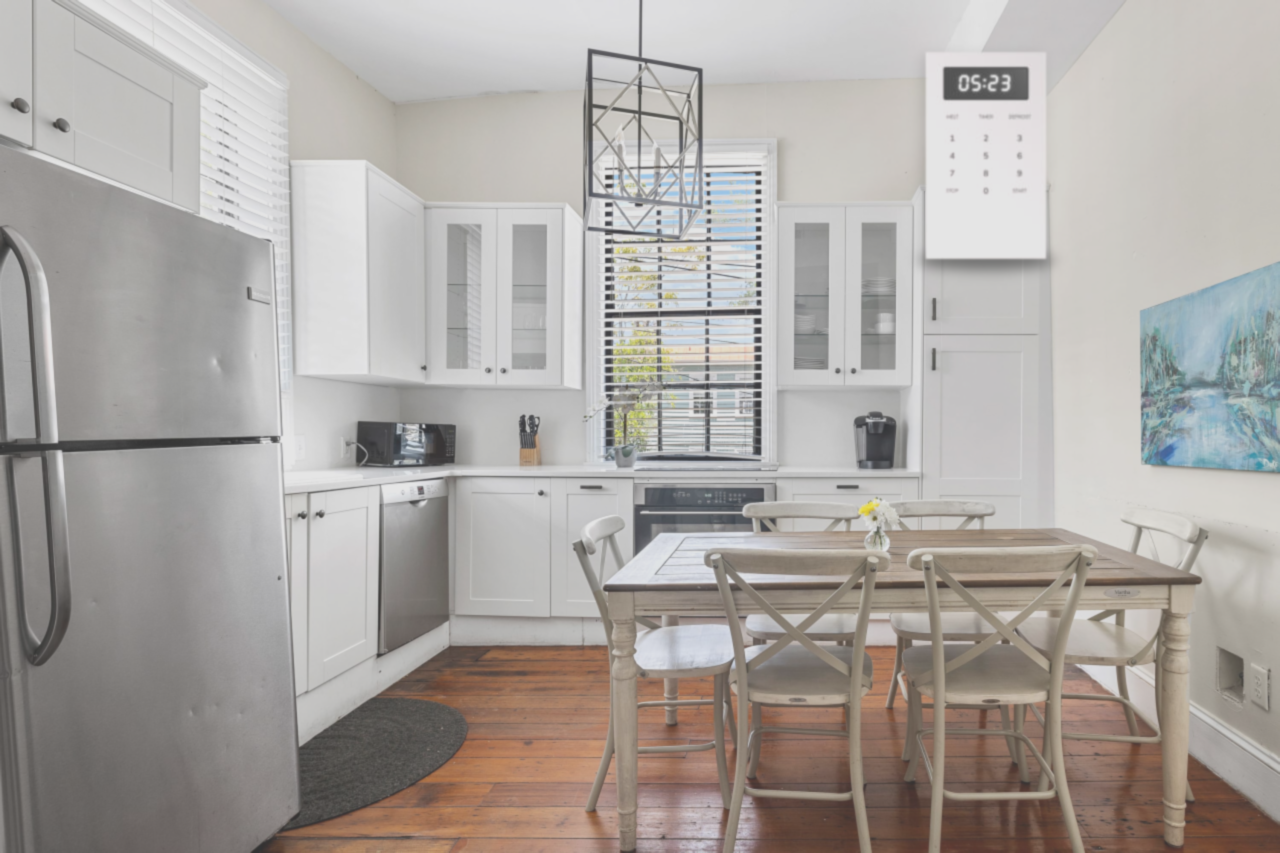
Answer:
h=5 m=23
